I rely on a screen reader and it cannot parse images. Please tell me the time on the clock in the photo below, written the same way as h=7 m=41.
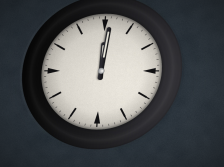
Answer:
h=12 m=1
